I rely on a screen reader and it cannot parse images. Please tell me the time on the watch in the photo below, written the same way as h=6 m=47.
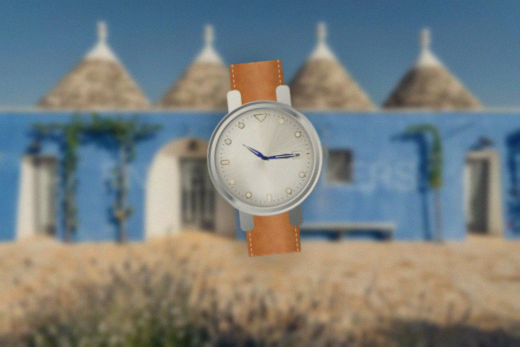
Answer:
h=10 m=15
